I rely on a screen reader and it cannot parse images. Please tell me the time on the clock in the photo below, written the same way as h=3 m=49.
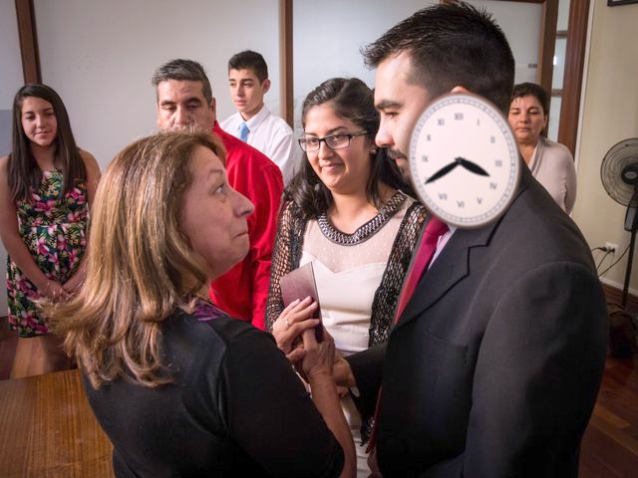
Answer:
h=3 m=40
